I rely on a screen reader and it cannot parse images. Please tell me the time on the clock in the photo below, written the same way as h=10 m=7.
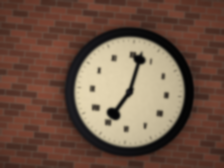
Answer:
h=7 m=2
